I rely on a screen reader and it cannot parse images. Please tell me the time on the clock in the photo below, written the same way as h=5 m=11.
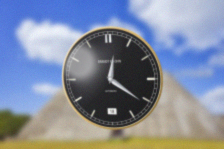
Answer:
h=12 m=21
